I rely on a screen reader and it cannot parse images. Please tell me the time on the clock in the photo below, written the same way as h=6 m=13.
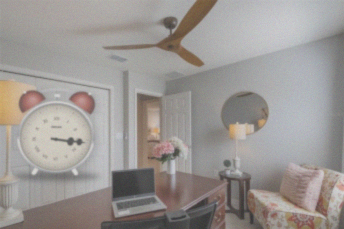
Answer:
h=3 m=16
